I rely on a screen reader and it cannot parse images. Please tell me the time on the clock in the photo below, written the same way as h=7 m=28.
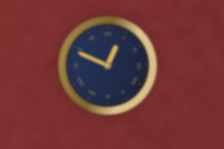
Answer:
h=12 m=49
